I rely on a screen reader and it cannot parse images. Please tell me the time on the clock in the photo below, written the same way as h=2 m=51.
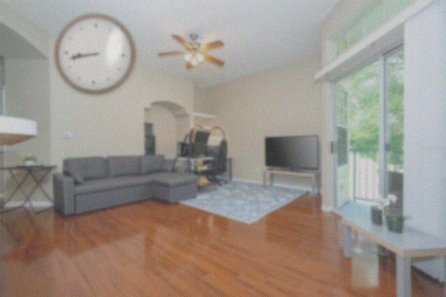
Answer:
h=8 m=43
